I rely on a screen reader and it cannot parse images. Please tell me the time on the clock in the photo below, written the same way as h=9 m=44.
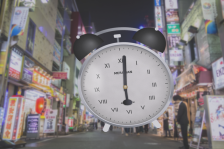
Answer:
h=6 m=1
